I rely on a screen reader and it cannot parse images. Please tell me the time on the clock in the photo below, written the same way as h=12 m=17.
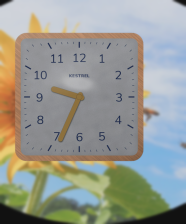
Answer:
h=9 m=34
